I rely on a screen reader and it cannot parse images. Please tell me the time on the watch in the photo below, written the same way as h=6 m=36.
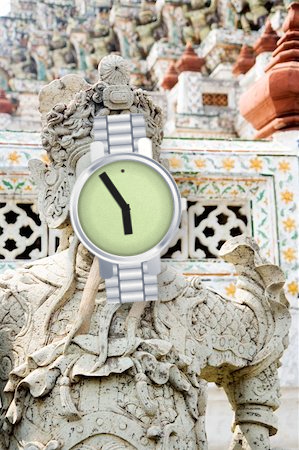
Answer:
h=5 m=55
